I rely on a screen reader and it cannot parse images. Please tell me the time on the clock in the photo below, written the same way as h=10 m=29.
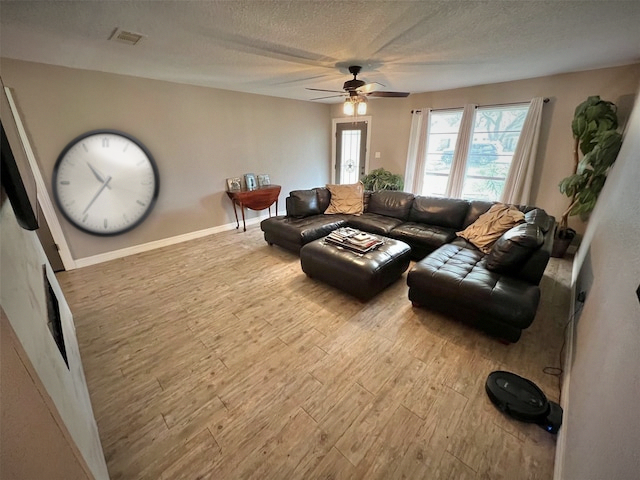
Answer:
h=10 m=36
